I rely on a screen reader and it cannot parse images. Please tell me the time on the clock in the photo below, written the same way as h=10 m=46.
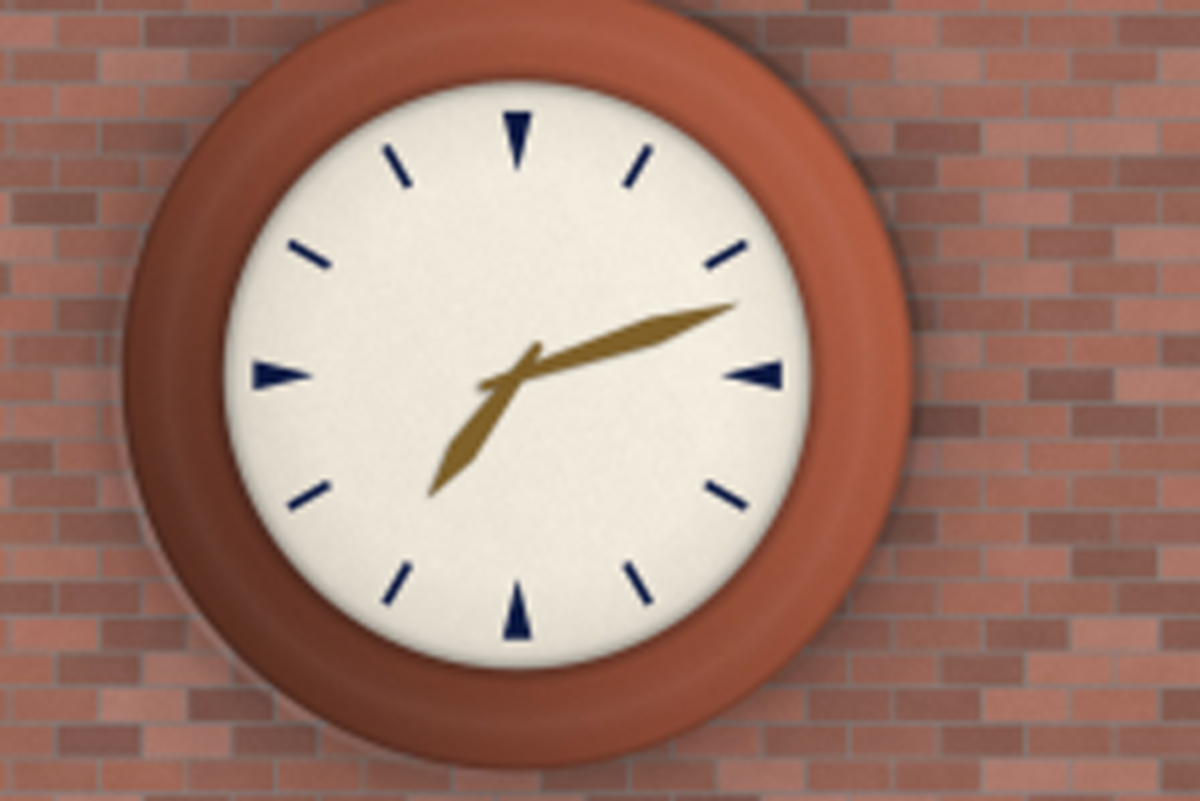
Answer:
h=7 m=12
